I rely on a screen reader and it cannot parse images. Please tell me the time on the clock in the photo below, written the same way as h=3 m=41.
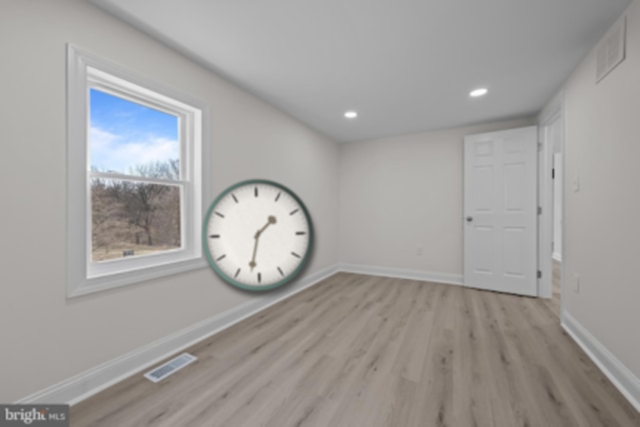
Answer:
h=1 m=32
